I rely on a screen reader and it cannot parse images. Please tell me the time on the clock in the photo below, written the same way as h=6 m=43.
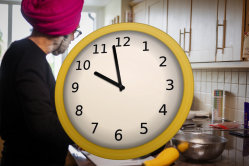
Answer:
h=9 m=58
